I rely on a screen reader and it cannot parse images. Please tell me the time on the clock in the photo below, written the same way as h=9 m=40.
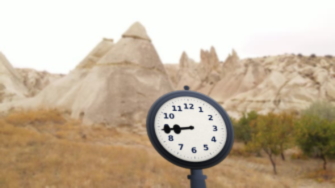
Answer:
h=8 m=44
